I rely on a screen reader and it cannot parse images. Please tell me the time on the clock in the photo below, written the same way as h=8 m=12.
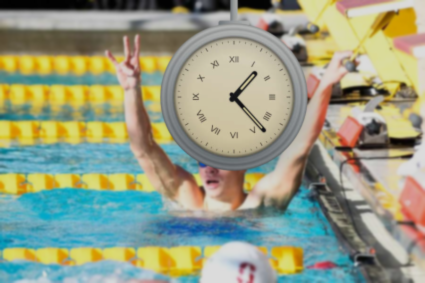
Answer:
h=1 m=23
